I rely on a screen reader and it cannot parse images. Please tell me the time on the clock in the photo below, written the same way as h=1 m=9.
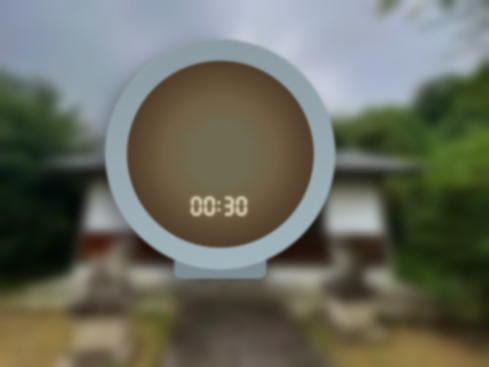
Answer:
h=0 m=30
